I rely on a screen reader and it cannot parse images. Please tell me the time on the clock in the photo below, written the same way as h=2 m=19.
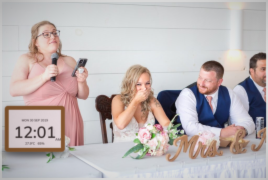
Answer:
h=12 m=1
